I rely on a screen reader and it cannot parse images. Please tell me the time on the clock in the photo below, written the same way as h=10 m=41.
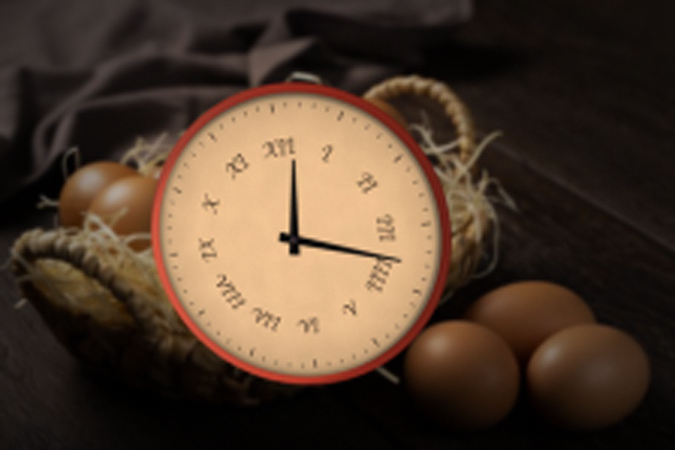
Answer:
h=12 m=18
